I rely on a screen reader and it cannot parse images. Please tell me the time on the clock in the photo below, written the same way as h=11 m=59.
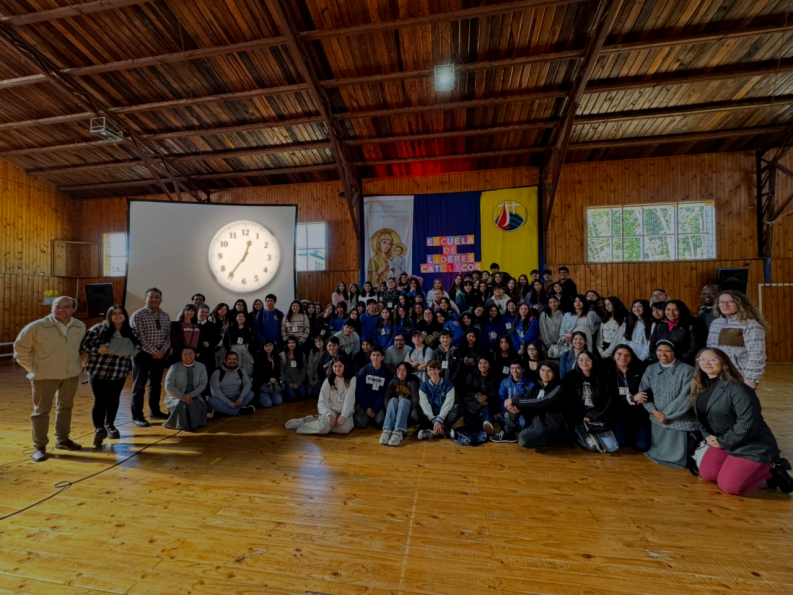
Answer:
h=12 m=36
